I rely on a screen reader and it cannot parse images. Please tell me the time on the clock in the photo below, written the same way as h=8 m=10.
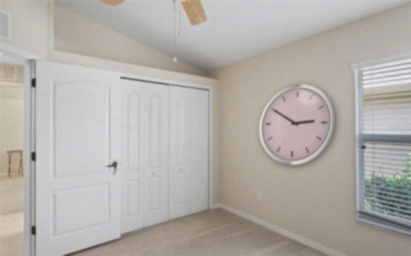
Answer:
h=2 m=50
